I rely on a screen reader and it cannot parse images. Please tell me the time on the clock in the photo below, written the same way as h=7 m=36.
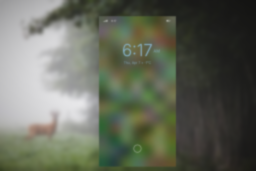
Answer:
h=6 m=17
